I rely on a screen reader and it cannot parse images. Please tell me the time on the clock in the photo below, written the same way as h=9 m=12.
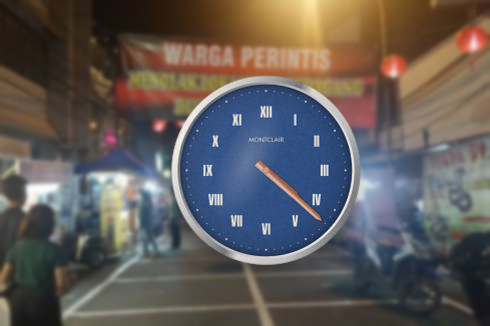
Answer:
h=4 m=22
